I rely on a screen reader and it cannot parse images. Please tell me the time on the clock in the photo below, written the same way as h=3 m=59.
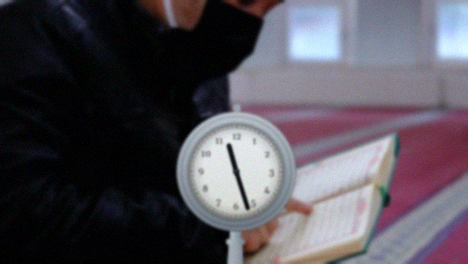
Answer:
h=11 m=27
